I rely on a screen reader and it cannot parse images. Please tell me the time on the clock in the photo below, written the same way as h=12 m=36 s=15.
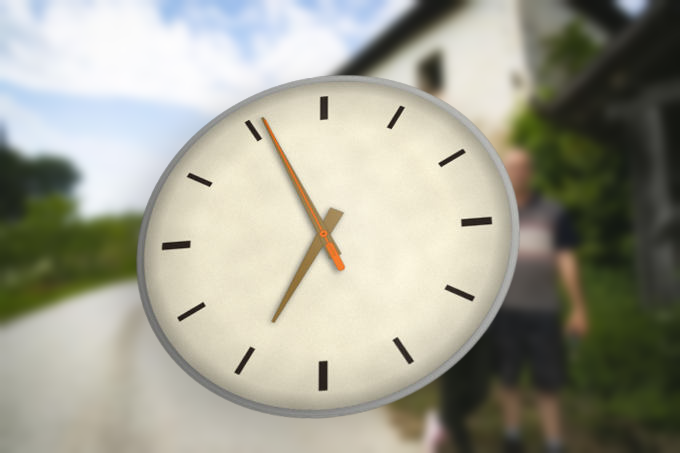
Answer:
h=6 m=55 s=56
